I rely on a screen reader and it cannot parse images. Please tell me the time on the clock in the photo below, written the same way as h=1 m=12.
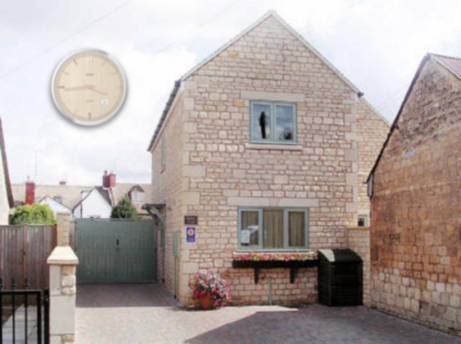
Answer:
h=3 m=44
